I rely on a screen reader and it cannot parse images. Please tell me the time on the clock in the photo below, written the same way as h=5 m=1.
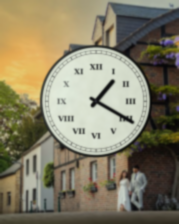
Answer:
h=1 m=20
